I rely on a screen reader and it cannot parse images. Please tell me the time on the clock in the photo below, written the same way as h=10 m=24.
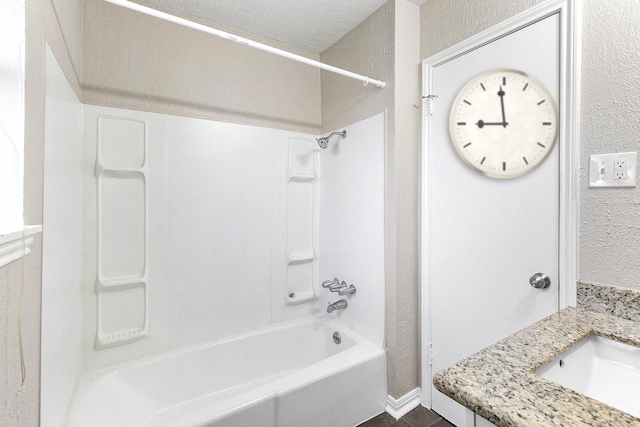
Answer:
h=8 m=59
